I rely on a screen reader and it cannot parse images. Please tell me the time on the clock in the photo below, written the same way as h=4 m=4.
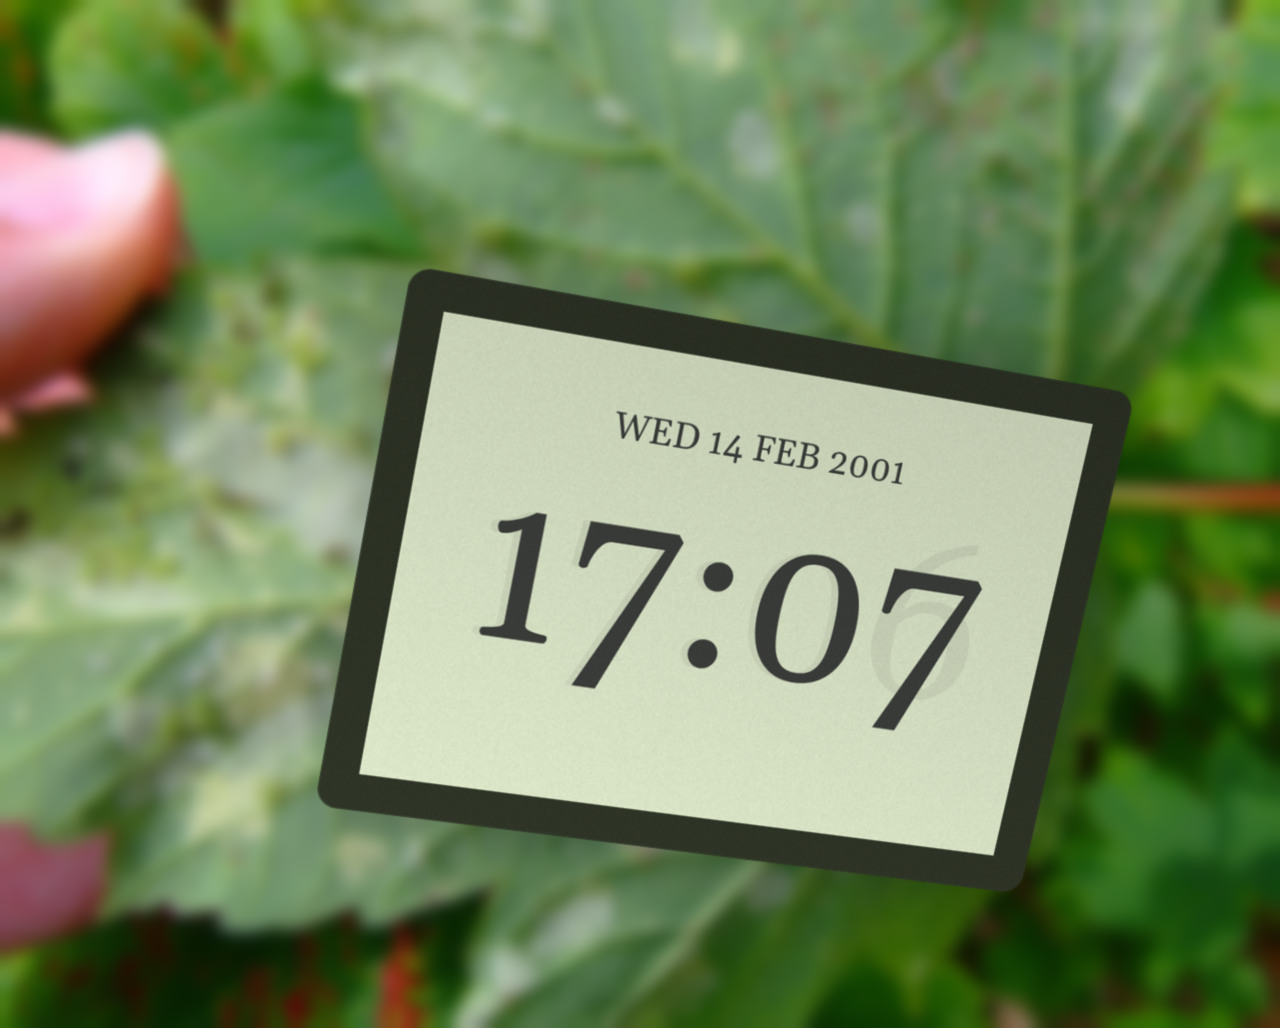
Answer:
h=17 m=7
